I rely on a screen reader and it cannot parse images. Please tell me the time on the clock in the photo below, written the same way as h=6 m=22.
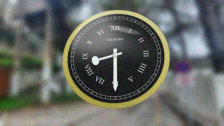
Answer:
h=8 m=30
